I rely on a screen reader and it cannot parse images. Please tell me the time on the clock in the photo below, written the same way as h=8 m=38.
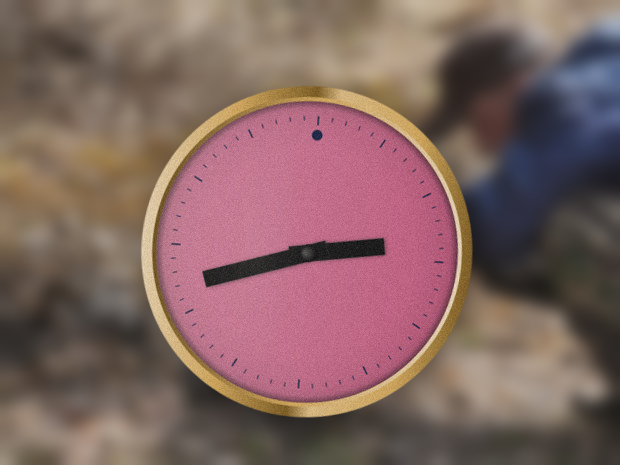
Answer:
h=2 m=42
